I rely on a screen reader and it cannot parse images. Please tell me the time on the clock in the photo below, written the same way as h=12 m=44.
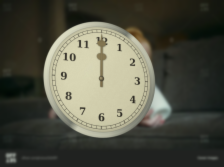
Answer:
h=12 m=0
